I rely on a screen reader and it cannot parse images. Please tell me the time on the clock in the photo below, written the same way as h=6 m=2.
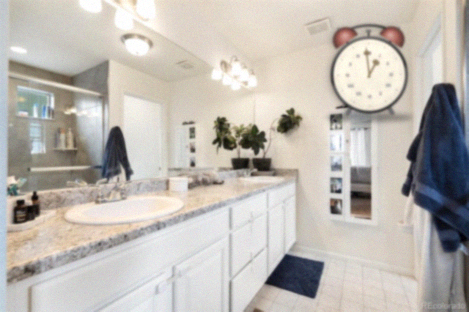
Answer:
h=12 m=59
